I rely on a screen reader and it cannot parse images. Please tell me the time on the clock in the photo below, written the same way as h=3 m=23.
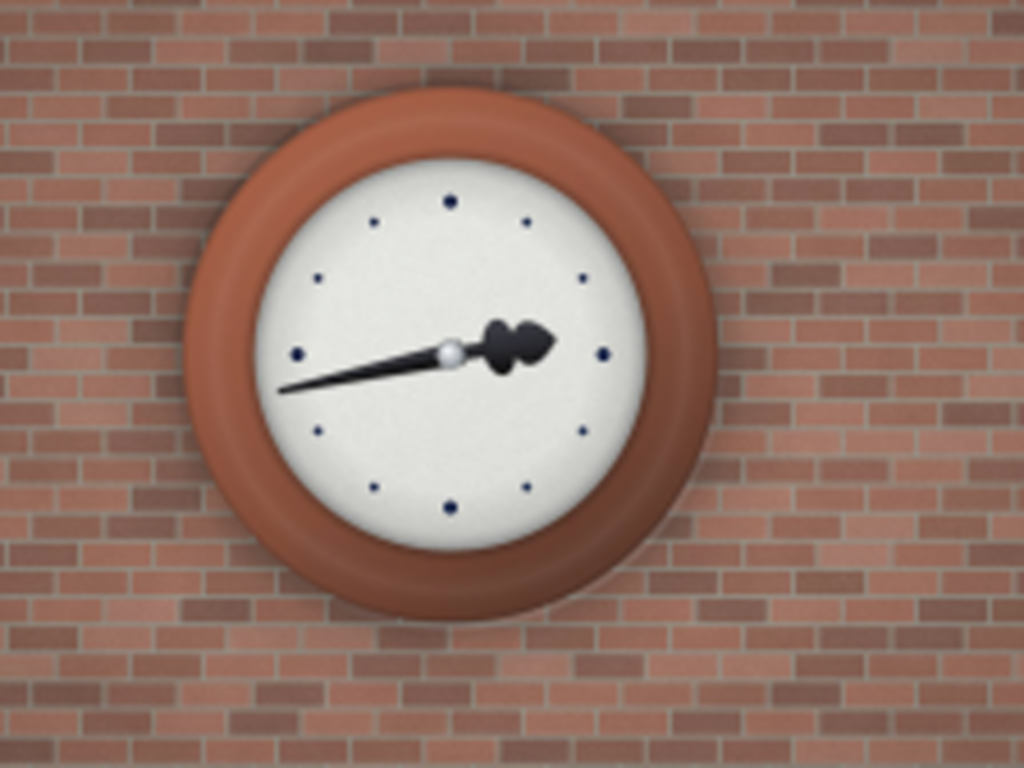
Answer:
h=2 m=43
